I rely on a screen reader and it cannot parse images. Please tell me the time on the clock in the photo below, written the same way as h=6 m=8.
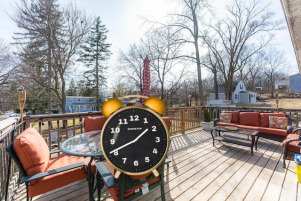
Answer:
h=1 m=41
